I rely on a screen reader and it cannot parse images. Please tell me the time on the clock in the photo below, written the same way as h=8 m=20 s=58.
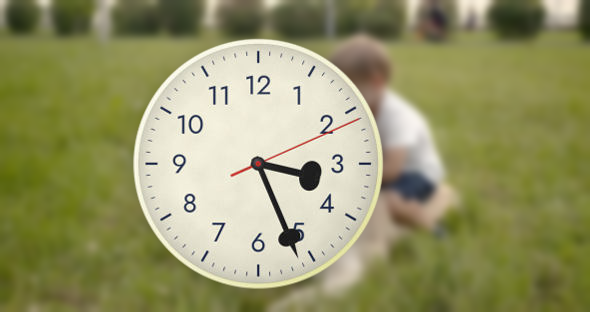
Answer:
h=3 m=26 s=11
